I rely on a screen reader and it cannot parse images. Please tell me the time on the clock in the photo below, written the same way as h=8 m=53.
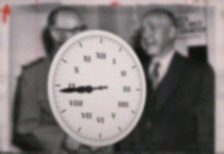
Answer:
h=8 m=44
